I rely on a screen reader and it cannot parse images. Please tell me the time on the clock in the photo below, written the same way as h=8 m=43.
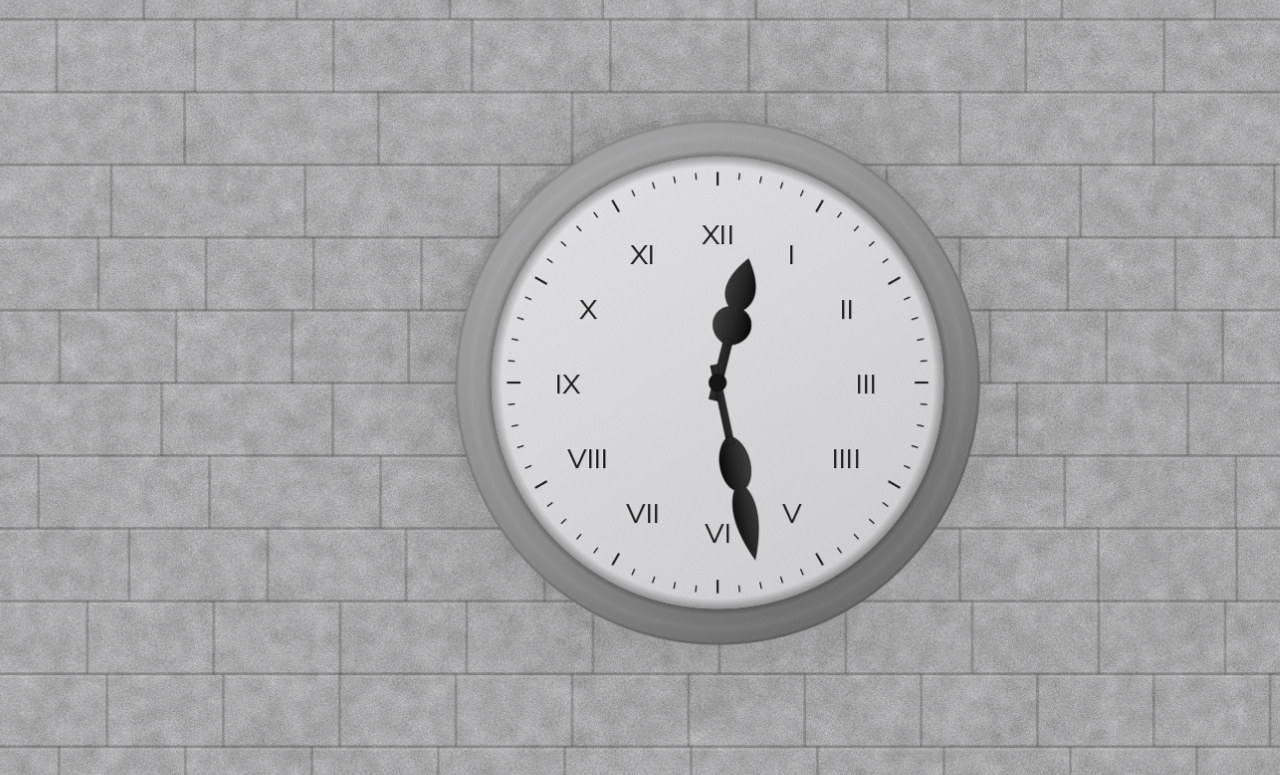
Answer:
h=12 m=28
